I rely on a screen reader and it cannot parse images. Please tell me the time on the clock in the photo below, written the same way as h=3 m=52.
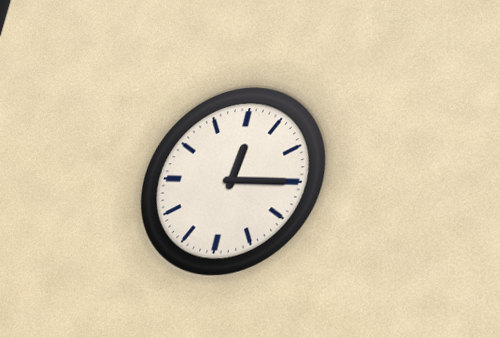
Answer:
h=12 m=15
